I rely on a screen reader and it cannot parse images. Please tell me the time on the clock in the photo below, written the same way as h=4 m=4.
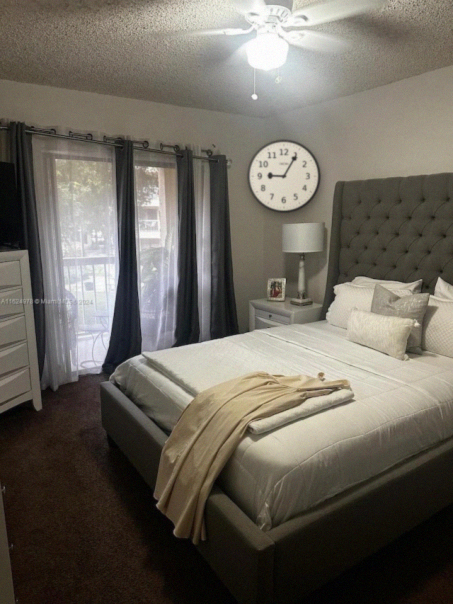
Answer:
h=9 m=5
